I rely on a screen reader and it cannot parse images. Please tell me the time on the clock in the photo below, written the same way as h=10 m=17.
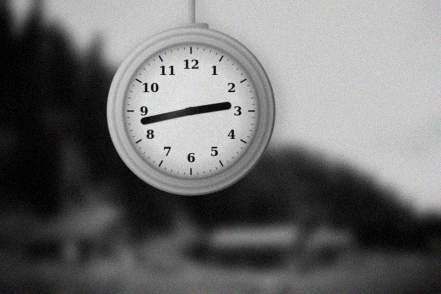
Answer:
h=2 m=43
